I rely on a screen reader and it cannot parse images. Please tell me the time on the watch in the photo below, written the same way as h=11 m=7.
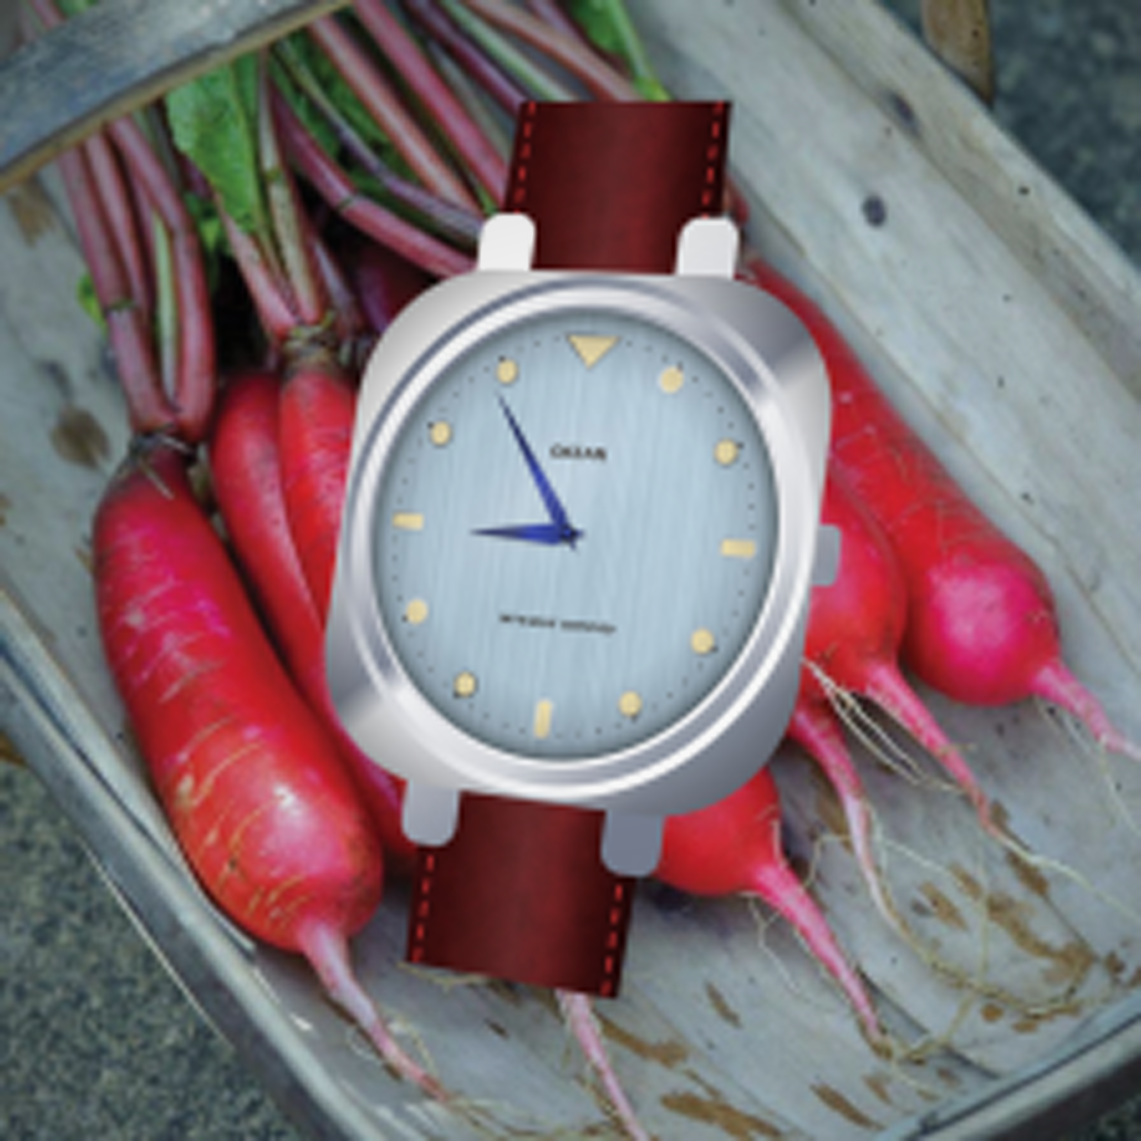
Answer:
h=8 m=54
